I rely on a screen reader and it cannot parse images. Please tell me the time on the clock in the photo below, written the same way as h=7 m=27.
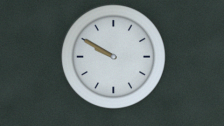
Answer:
h=9 m=50
